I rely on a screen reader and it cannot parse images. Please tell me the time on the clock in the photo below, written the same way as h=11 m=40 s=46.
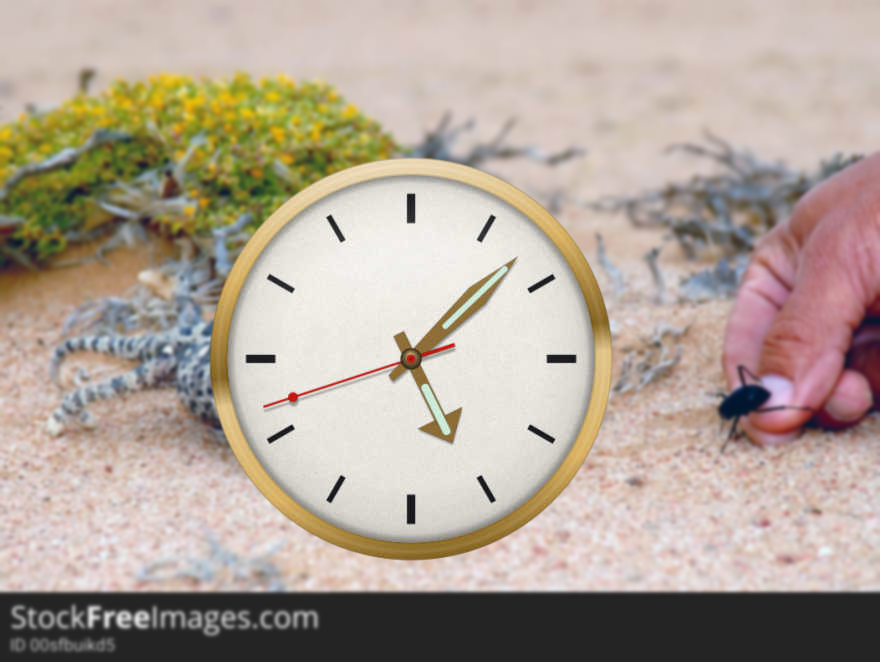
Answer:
h=5 m=7 s=42
